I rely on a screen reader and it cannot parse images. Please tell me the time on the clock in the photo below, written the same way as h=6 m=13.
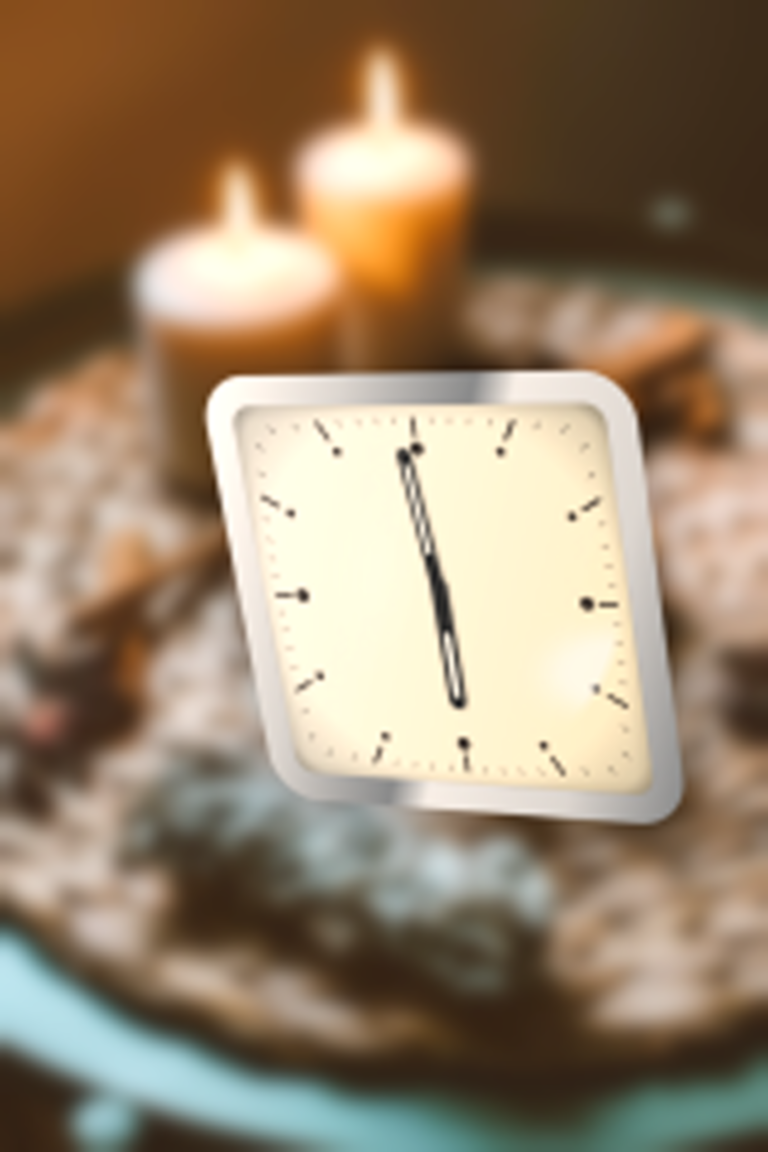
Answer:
h=5 m=59
